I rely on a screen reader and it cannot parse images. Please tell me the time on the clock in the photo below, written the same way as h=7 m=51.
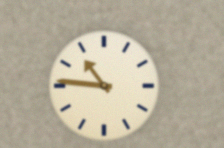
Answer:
h=10 m=46
